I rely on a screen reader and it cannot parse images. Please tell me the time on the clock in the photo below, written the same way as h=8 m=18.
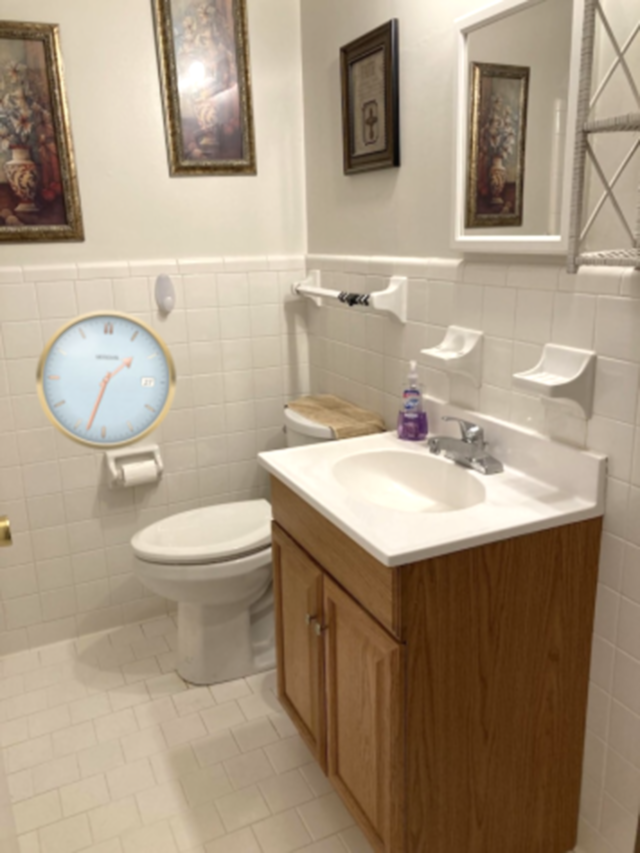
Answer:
h=1 m=33
